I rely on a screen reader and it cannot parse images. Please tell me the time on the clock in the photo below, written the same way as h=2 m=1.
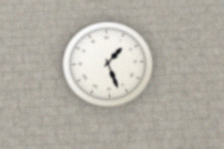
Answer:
h=1 m=27
